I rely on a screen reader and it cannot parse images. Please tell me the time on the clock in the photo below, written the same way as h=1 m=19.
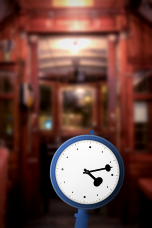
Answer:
h=4 m=12
